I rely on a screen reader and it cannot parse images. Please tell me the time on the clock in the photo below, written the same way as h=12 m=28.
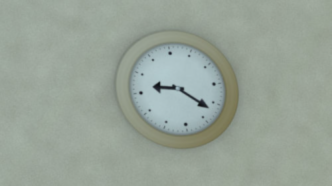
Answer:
h=9 m=22
